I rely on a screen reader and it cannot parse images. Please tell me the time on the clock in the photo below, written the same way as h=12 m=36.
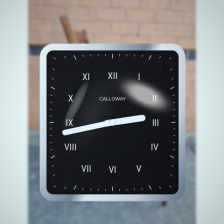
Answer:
h=2 m=43
